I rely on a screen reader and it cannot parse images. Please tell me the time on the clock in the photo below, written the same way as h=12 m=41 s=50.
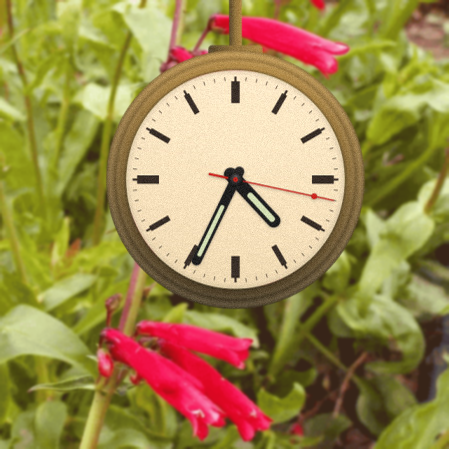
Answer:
h=4 m=34 s=17
